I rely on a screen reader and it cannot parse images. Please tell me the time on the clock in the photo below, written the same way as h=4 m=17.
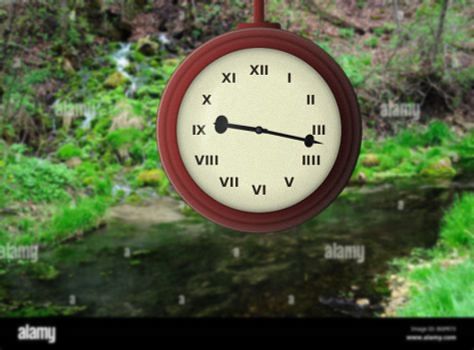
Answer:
h=9 m=17
